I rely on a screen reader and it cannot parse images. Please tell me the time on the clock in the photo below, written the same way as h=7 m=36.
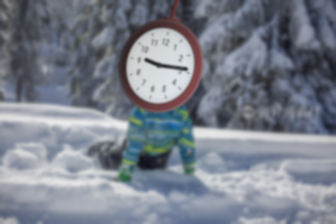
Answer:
h=9 m=14
